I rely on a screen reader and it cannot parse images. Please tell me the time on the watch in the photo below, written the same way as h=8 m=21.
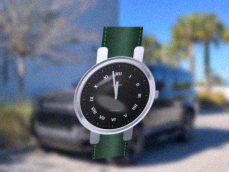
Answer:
h=11 m=58
